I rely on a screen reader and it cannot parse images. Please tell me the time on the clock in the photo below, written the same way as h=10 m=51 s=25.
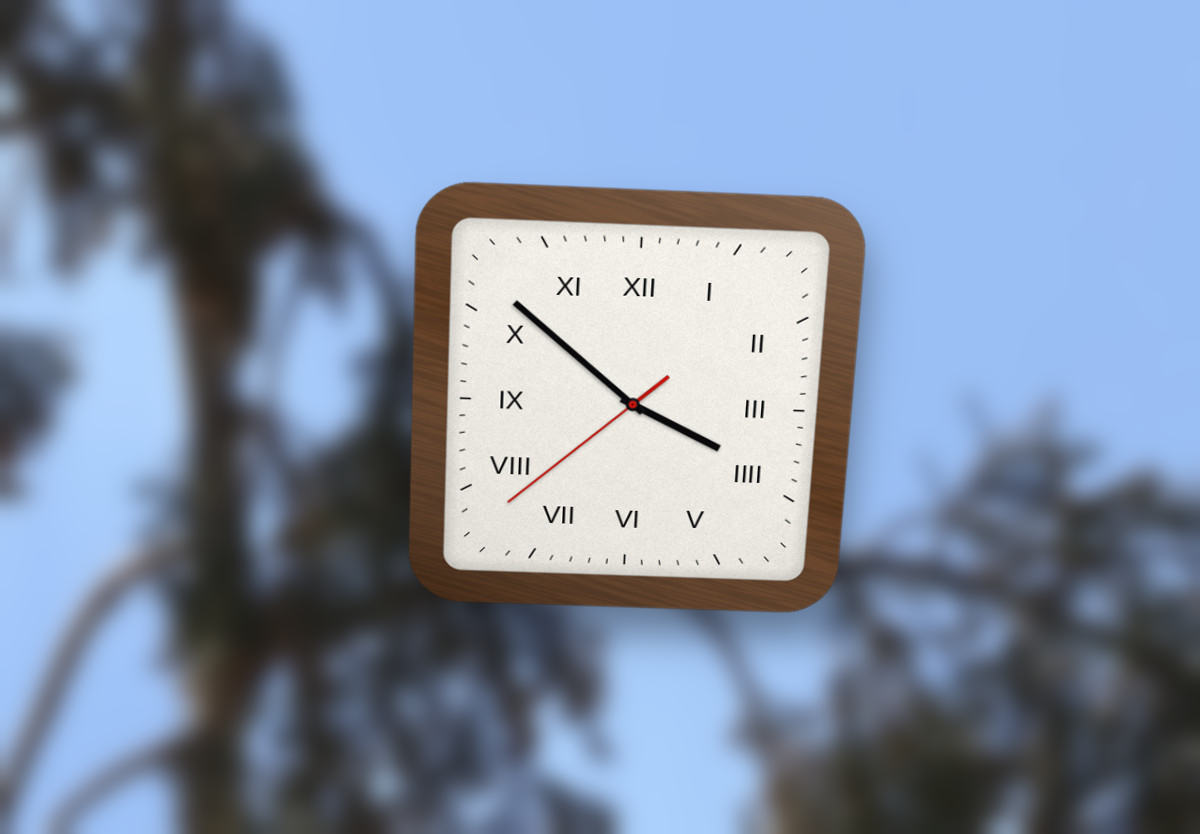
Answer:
h=3 m=51 s=38
